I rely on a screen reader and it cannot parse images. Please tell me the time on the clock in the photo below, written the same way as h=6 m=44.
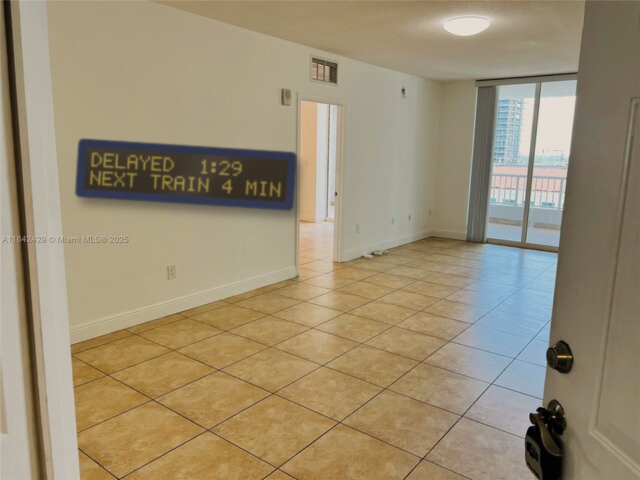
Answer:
h=1 m=29
